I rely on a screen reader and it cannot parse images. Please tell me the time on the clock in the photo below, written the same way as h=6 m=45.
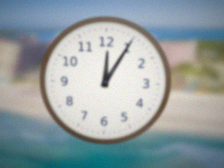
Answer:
h=12 m=5
